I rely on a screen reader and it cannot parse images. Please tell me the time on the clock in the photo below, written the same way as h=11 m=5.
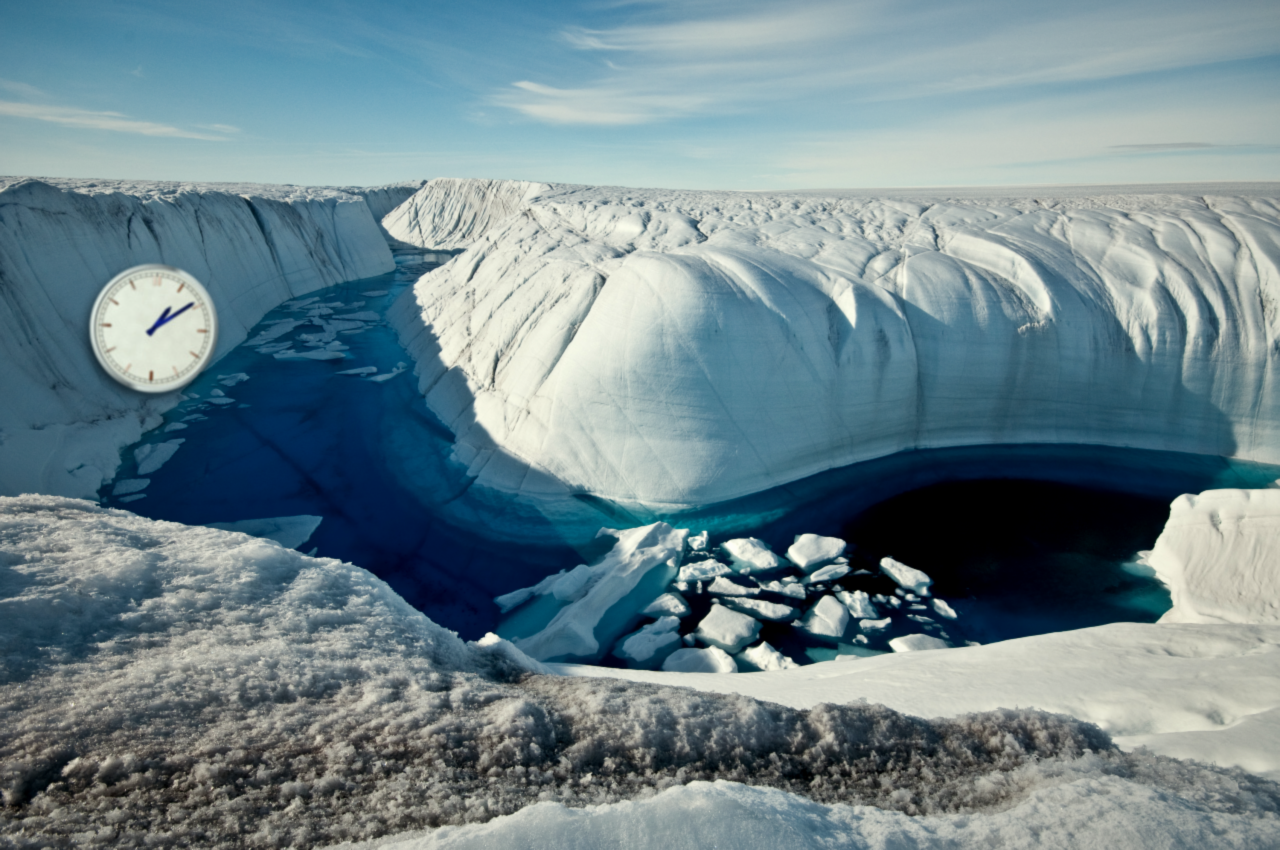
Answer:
h=1 m=9
